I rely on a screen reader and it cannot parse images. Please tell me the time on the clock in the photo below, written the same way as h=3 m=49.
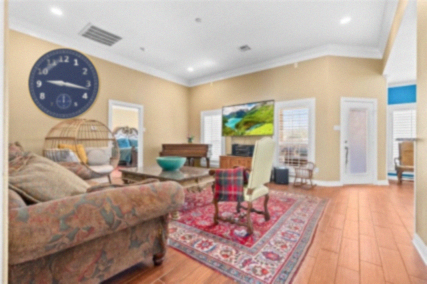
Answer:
h=9 m=17
